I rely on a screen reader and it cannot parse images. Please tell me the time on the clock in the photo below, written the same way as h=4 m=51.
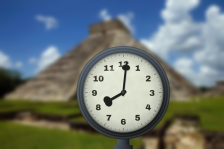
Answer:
h=8 m=1
